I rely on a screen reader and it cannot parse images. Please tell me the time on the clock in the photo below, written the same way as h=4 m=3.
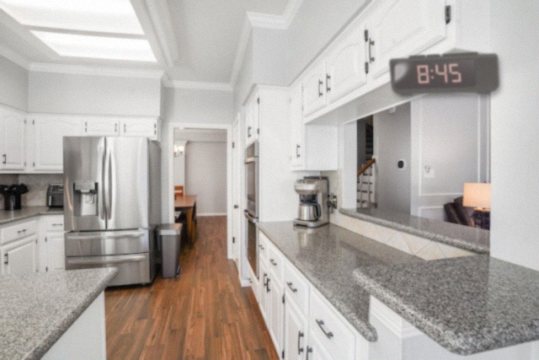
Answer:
h=8 m=45
